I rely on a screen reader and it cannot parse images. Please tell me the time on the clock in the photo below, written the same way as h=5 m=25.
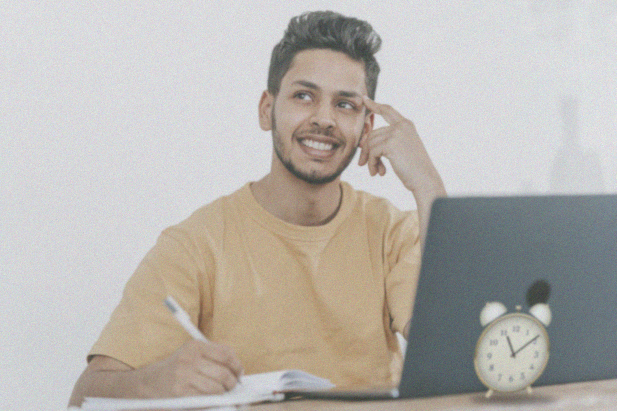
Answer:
h=11 m=9
